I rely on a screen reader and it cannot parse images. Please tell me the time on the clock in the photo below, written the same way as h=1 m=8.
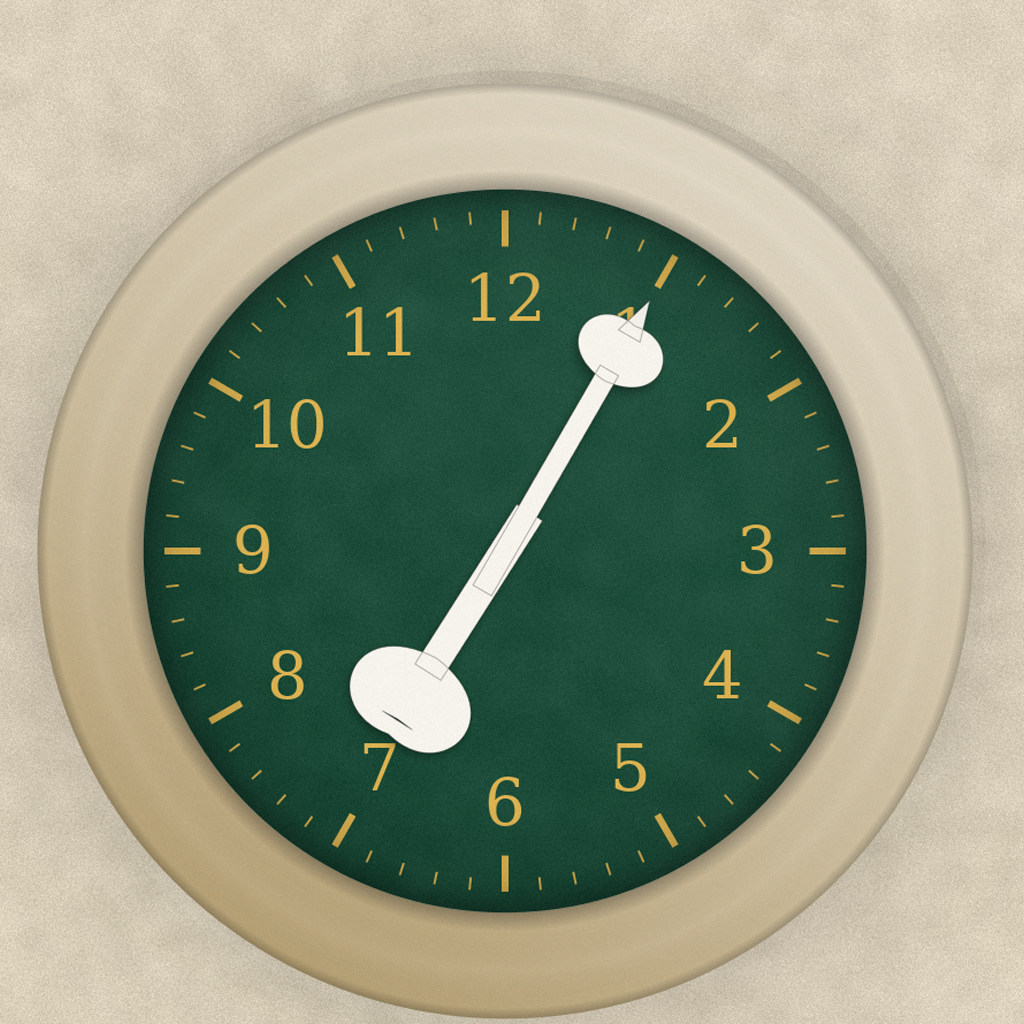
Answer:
h=7 m=5
